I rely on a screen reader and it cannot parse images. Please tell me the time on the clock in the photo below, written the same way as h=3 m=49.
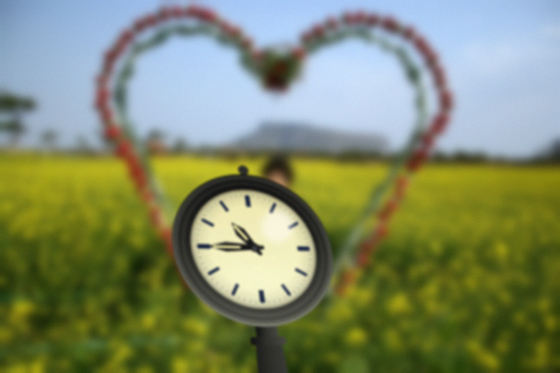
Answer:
h=10 m=45
